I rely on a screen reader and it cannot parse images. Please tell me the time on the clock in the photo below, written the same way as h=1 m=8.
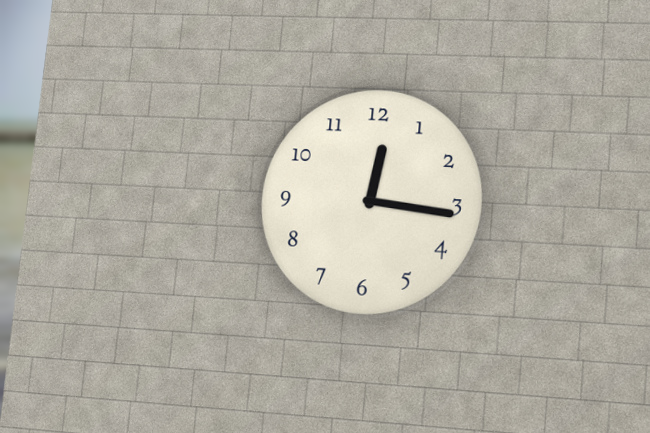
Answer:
h=12 m=16
